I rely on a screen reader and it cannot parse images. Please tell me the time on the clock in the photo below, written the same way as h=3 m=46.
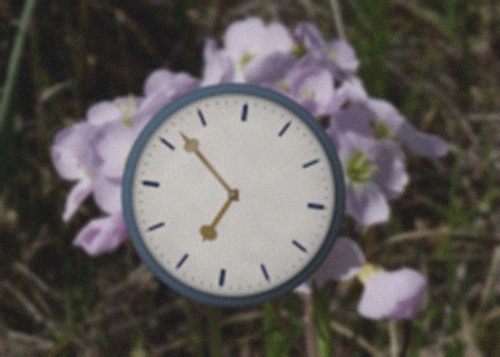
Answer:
h=6 m=52
